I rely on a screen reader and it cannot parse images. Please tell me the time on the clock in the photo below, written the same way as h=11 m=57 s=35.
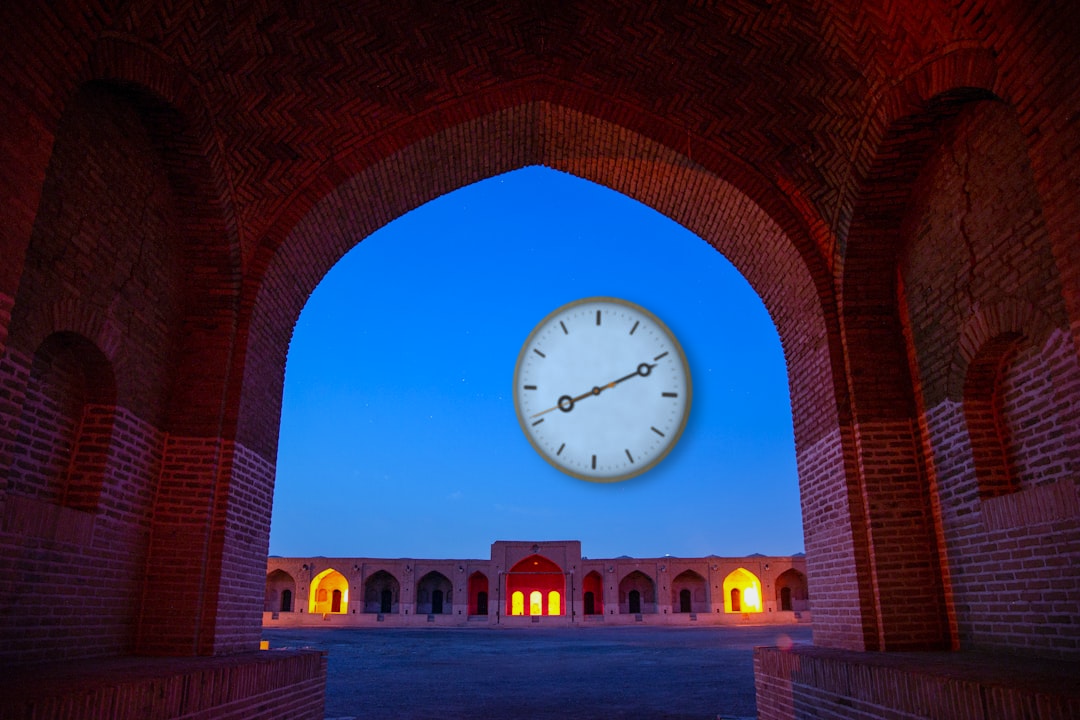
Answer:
h=8 m=10 s=41
